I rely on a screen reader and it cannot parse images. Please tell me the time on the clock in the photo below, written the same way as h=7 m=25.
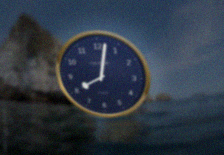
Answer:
h=8 m=2
